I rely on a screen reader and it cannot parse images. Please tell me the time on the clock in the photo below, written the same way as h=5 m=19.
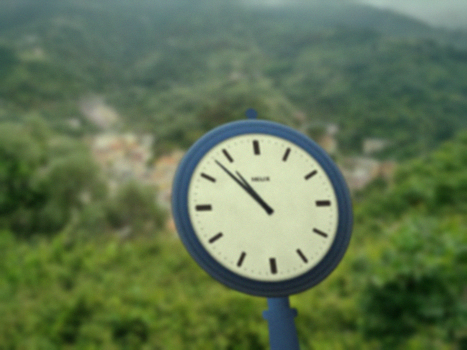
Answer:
h=10 m=53
